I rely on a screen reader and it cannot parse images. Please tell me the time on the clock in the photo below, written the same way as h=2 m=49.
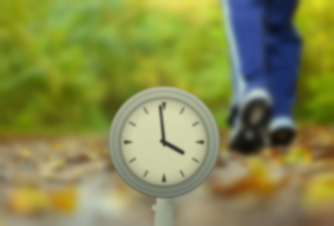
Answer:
h=3 m=59
